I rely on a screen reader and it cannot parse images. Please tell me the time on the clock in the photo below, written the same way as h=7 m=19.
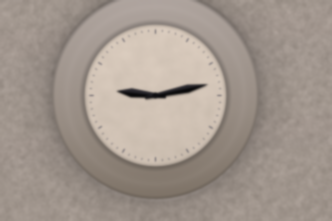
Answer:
h=9 m=13
